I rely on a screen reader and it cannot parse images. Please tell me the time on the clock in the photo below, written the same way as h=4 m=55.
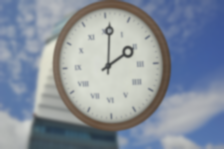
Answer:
h=2 m=1
